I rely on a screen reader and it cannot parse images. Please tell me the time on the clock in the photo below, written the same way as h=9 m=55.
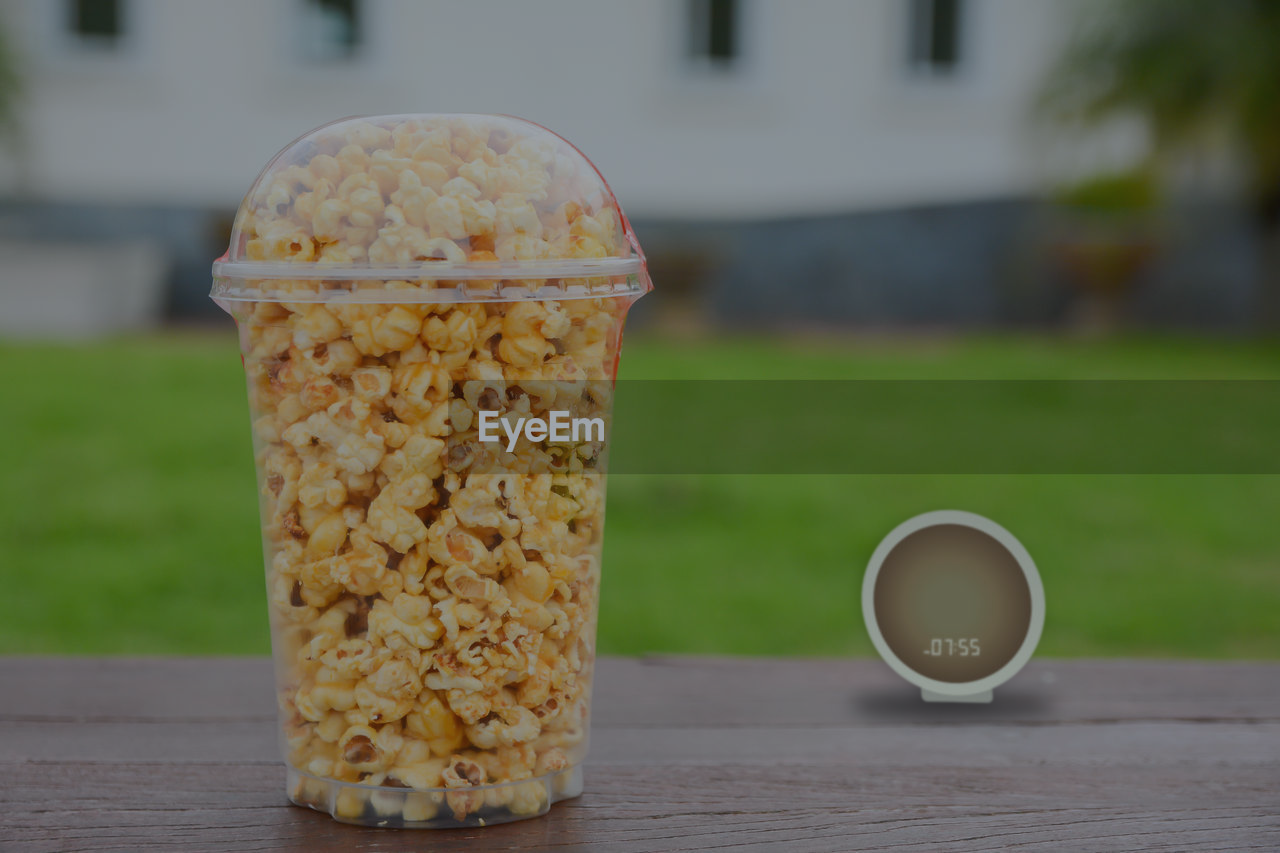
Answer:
h=7 m=55
